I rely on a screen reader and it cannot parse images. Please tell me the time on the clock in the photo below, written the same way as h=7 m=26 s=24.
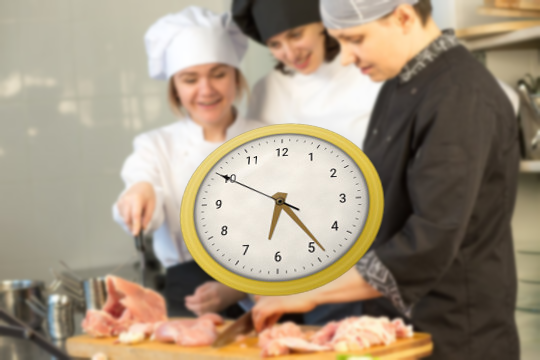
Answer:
h=6 m=23 s=50
